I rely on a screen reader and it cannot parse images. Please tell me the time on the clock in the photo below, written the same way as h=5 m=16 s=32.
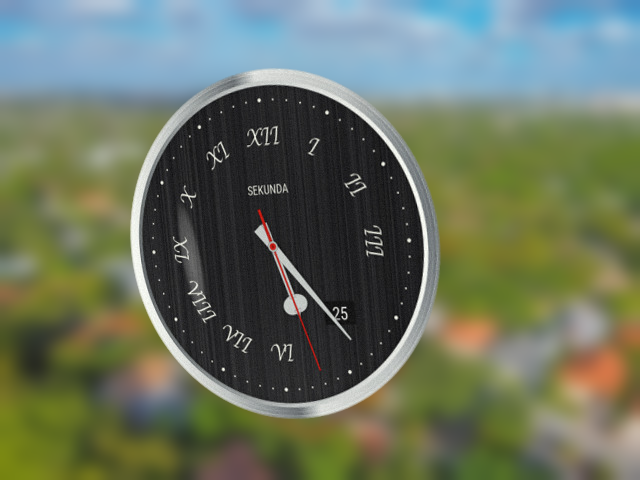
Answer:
h=5 m=23 s=27
